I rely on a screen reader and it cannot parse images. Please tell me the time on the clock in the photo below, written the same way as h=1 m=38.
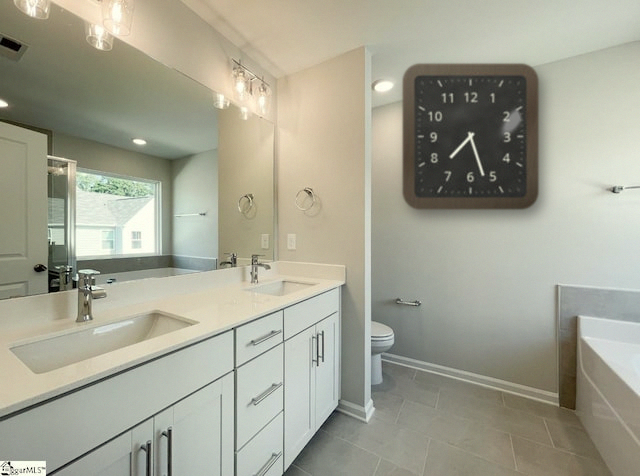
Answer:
h=7 m=27
